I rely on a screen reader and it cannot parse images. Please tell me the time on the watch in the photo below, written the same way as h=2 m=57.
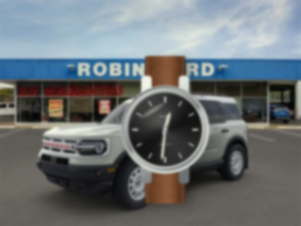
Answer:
h=12 m=31
